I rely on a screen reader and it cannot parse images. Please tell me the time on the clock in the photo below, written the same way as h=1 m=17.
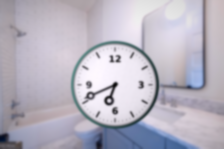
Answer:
h=6 m=41
